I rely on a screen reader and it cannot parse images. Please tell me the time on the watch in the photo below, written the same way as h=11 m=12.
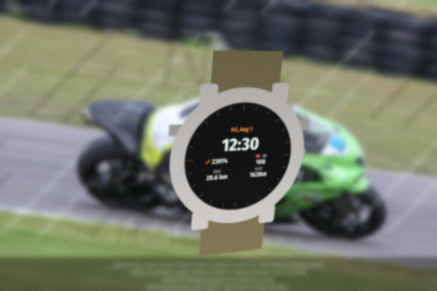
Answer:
h=12 m=30
